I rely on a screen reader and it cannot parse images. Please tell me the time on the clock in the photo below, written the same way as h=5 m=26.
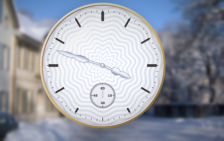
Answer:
h=3 m=48
